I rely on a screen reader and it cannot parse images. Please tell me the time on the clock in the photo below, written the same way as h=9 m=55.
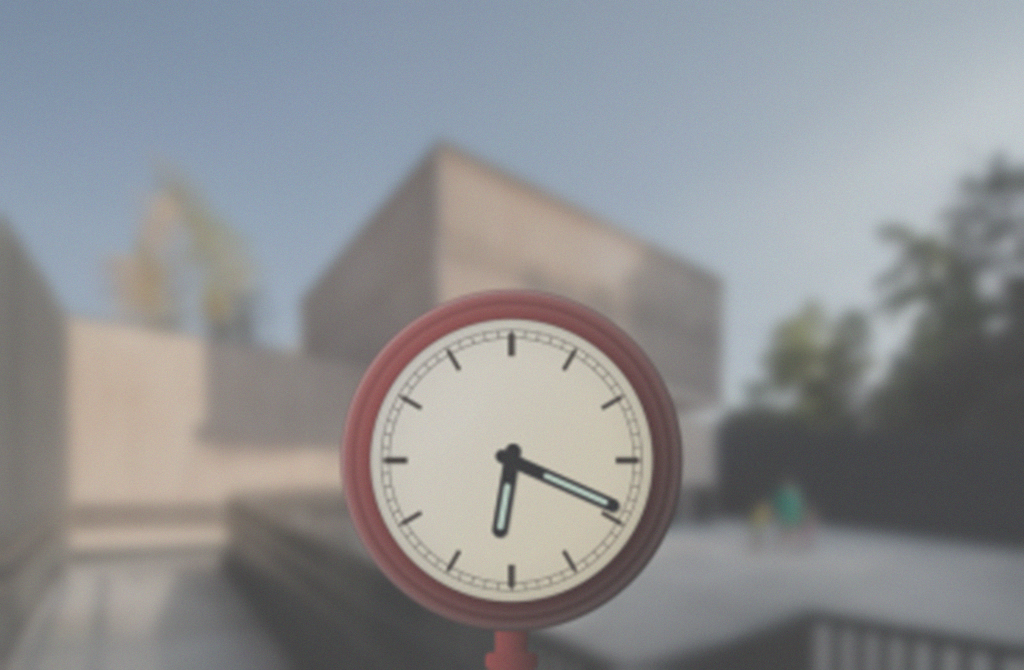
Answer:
h=6 m=19
